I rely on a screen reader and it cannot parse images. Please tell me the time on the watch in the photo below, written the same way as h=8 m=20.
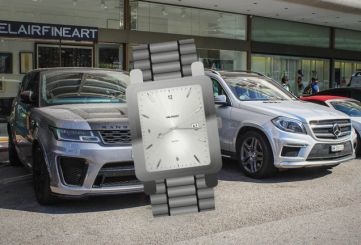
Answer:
h=8 m=16
